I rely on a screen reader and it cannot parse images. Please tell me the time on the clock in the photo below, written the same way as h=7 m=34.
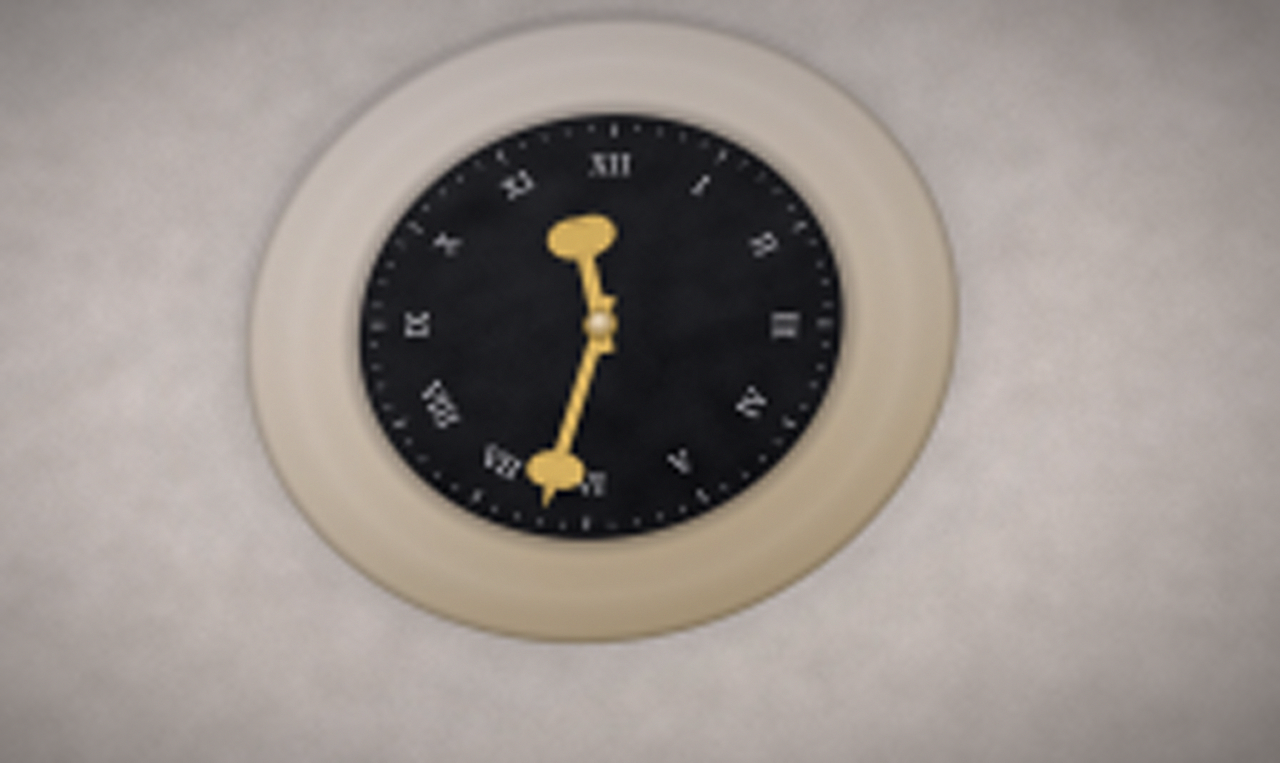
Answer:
h=11 m=32
